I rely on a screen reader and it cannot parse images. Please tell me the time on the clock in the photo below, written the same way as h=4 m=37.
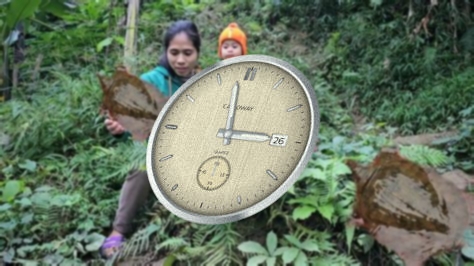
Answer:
h=2 m=58
